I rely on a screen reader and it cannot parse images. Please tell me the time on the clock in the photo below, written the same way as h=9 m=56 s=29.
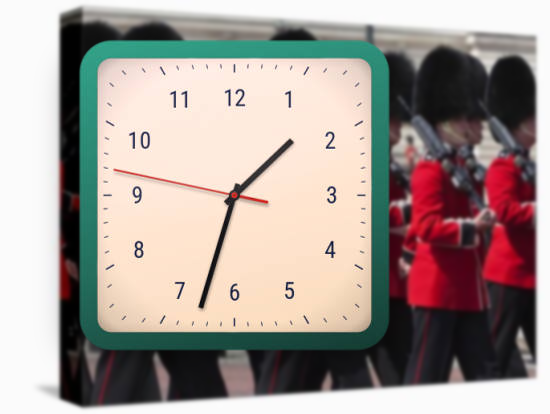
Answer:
h=1 m=32 s=47
